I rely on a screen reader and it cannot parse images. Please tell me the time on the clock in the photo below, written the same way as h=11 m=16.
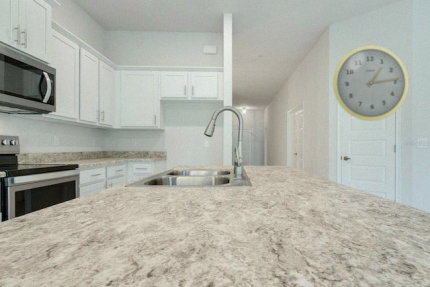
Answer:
h=1 m=14
